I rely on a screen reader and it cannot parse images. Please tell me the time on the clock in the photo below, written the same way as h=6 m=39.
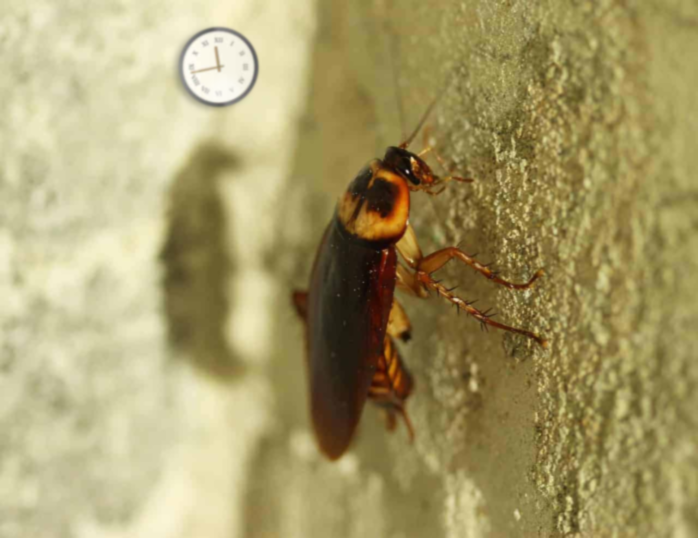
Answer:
h=11 m=43
